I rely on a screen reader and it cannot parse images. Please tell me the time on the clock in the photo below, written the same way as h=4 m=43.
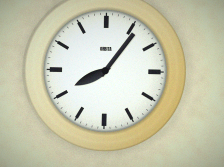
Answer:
h=8 m=6
